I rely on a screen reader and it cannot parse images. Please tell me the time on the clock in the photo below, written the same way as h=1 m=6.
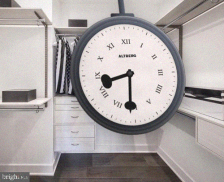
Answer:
h=8 m=31
